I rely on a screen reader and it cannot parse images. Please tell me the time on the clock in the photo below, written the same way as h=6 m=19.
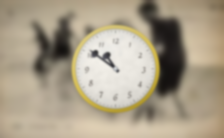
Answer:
h=10 m=51
